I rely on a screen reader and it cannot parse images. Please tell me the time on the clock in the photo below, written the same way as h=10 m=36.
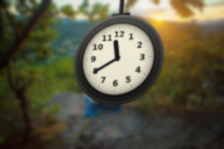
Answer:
h=11 m=40
